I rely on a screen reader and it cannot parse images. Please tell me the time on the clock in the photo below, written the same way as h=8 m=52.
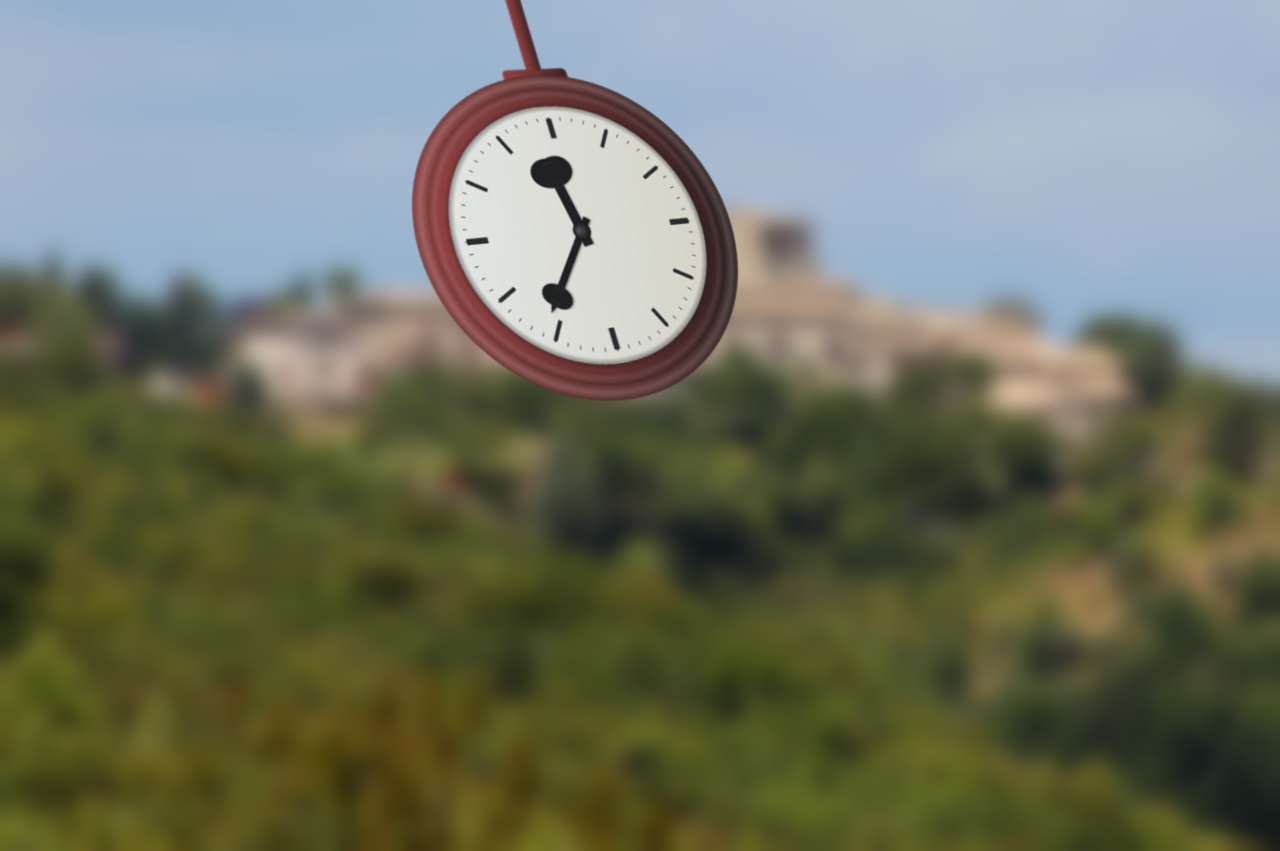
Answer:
h=11 m=36
